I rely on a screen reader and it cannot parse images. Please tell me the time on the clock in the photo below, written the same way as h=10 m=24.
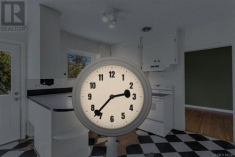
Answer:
h=2 m=37
